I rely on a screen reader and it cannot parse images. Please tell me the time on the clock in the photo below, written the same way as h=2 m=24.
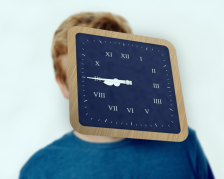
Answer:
h=8 m=45
